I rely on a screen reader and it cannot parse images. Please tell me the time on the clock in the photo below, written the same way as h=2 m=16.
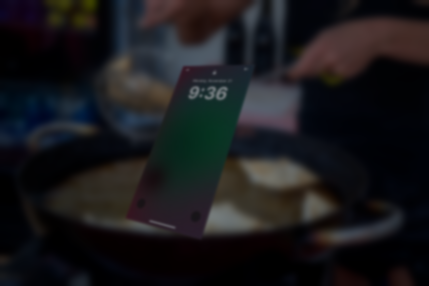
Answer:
h=9 m=36
